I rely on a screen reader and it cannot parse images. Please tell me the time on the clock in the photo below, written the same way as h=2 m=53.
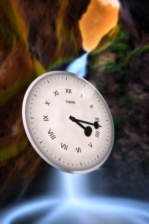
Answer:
h=4 m=17
